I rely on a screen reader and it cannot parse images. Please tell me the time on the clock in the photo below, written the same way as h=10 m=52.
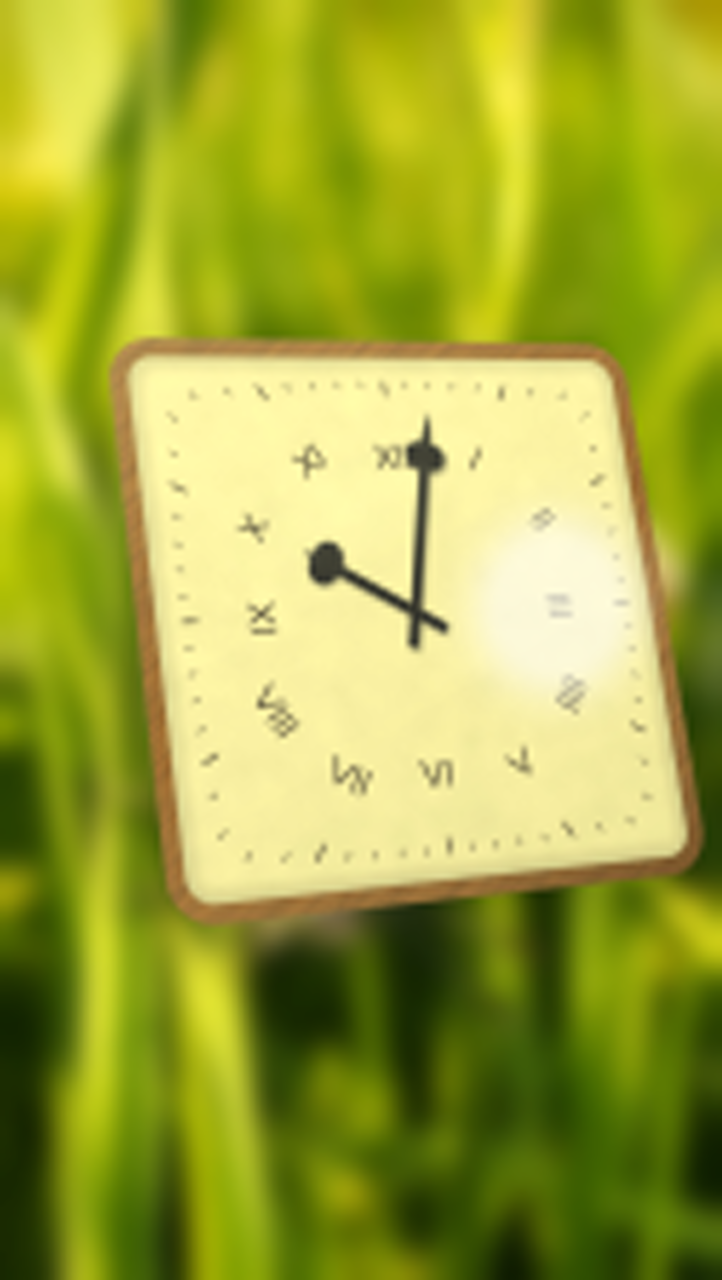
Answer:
h=10 m=2
